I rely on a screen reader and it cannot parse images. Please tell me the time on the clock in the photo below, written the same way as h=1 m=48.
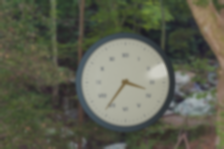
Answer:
h=3 m=36
